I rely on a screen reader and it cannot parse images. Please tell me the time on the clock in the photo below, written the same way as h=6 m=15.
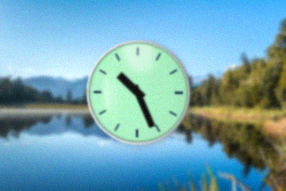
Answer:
h=10 m=26
